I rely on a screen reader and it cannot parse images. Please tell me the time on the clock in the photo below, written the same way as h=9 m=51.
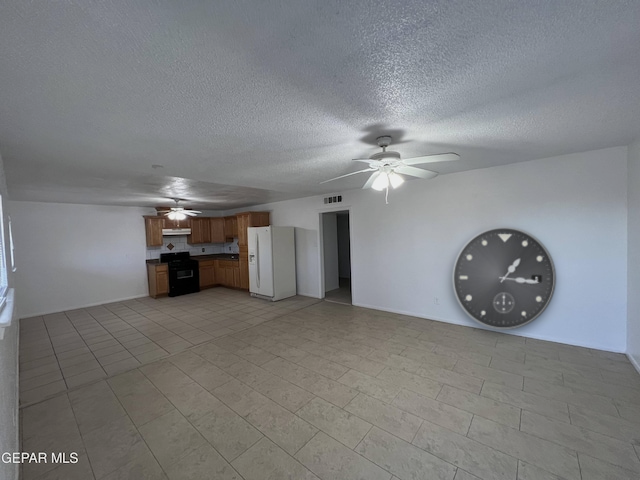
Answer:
h=1 m=16
